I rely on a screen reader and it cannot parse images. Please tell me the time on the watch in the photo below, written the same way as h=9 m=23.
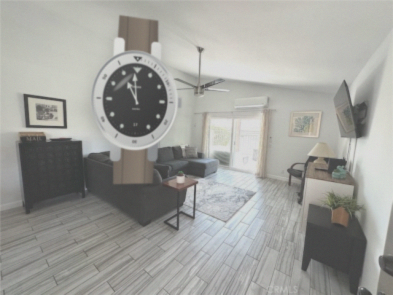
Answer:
h=10 m=59
